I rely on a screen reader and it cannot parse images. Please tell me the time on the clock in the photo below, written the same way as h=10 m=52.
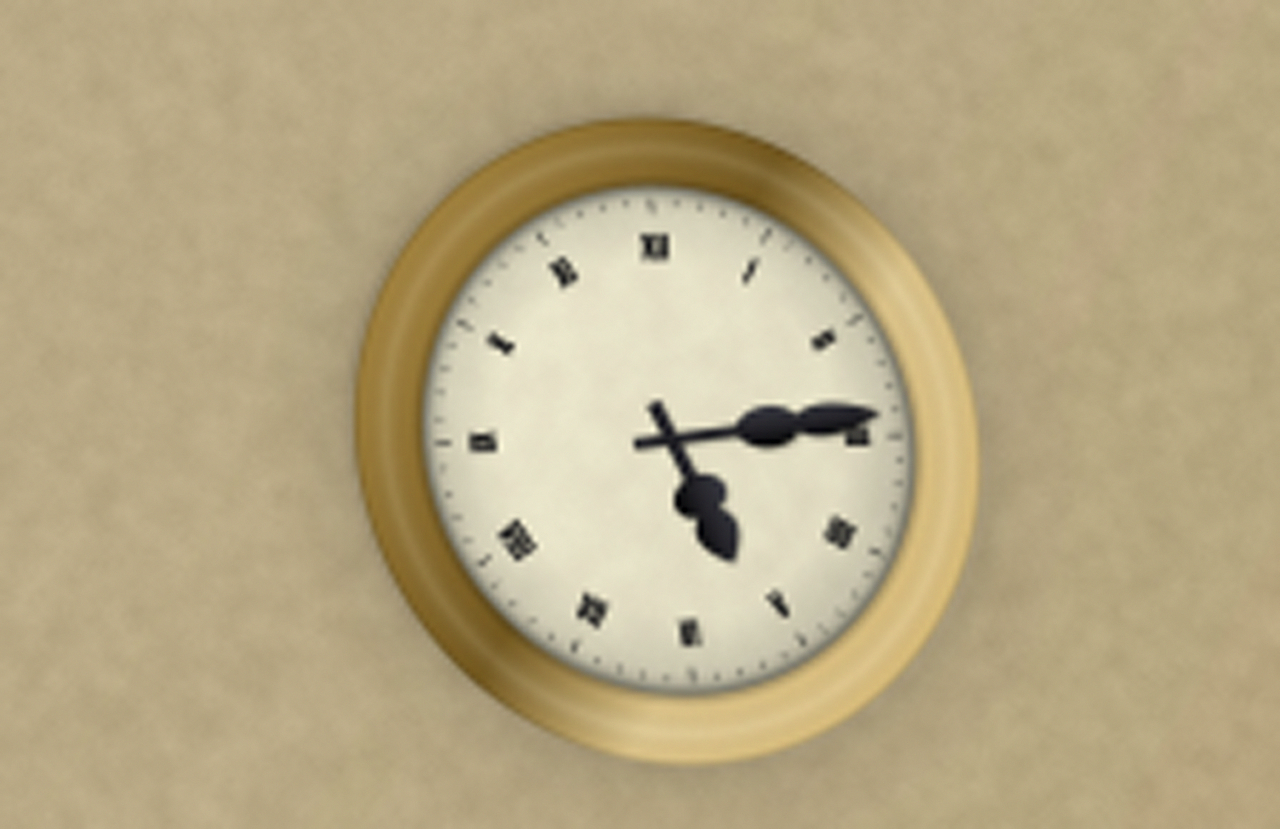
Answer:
h=5 m=14
